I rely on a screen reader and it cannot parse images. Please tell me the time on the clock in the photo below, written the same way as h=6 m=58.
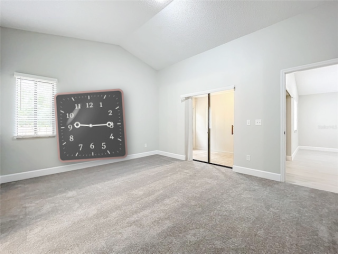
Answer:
h=9 m=15
